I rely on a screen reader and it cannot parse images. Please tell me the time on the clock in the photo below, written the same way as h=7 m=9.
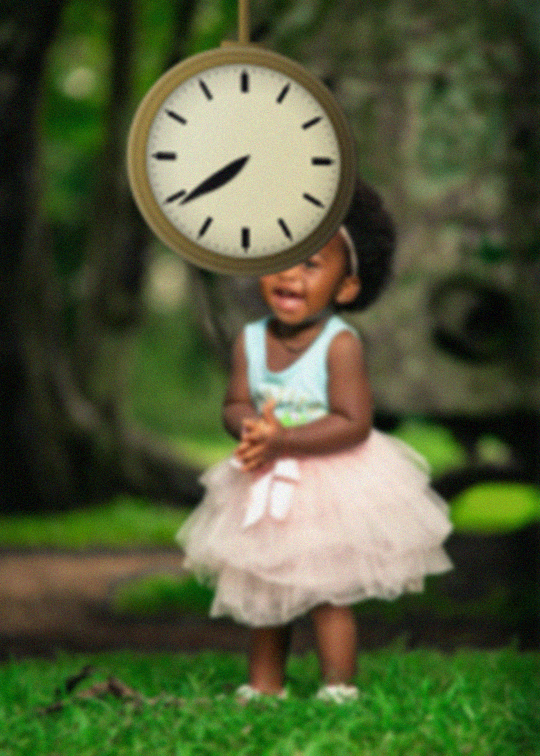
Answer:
h=7 m=39
